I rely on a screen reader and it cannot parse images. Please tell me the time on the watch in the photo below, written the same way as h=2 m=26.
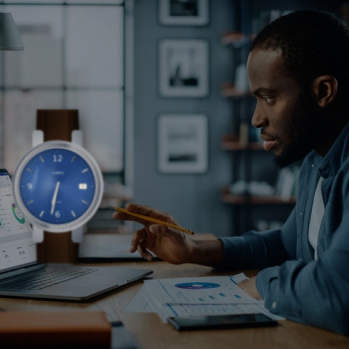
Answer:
h=6 m=32
